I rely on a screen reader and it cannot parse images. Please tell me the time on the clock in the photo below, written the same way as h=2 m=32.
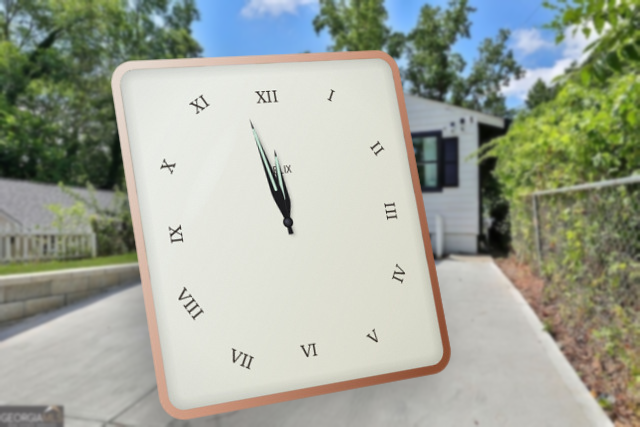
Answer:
h=11 m=58
